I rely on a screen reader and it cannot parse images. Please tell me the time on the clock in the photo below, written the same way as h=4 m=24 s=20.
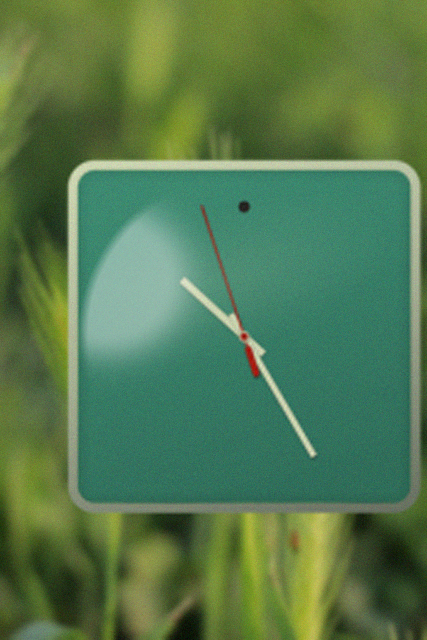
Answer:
h=10 m=24 s=57
